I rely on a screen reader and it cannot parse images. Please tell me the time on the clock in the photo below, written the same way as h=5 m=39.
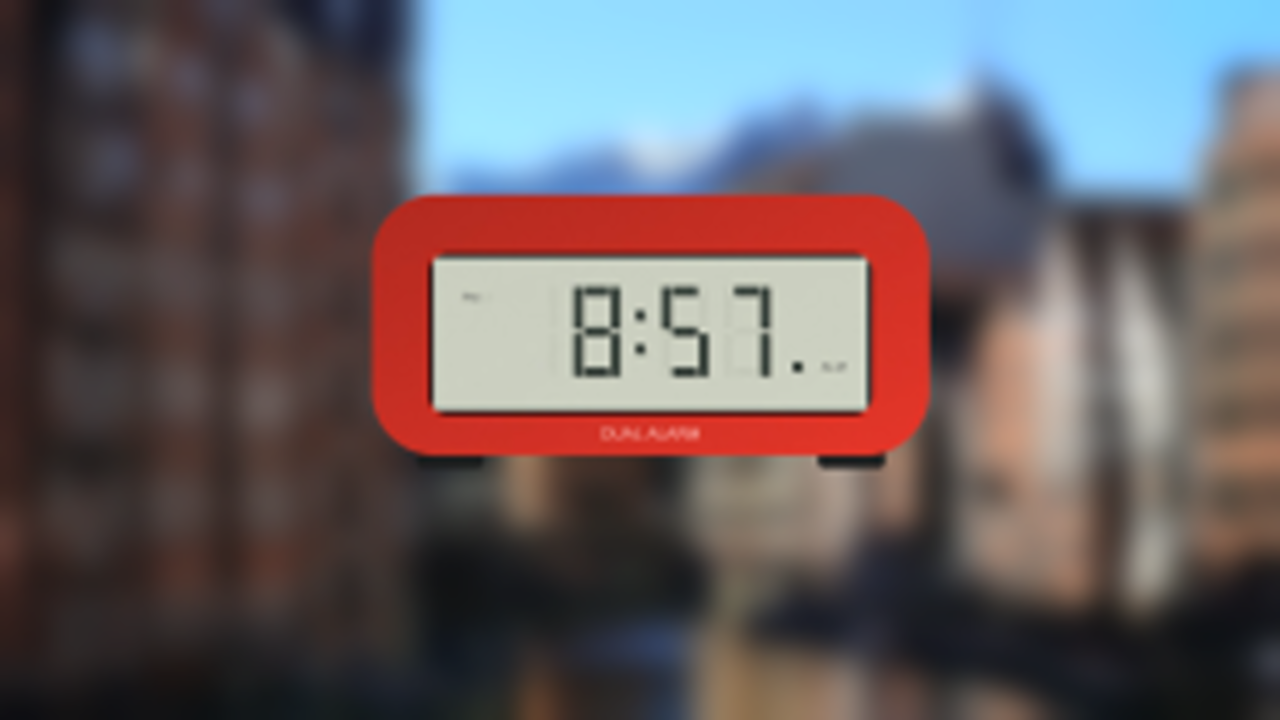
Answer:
h=8 m=57
